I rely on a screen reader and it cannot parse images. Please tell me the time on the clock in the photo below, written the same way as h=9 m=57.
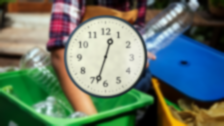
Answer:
h=12 m=33
